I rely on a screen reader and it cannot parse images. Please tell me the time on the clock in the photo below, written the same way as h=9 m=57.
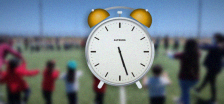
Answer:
h=5 m=27
